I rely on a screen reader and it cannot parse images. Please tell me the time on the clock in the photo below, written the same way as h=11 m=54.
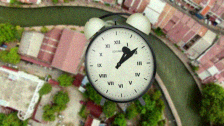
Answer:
h=1 m=9
